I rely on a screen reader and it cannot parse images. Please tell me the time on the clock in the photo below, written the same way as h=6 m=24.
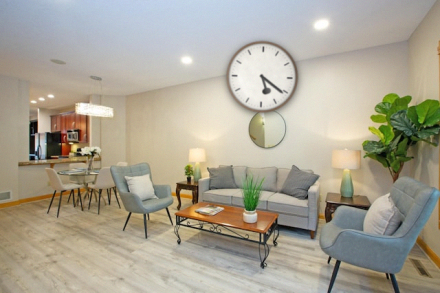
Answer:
h=5 m=21
